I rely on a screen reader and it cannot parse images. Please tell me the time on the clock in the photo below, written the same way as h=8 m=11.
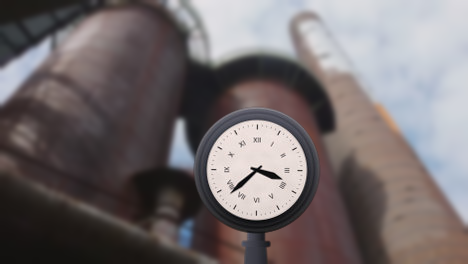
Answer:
h=3 m=38
